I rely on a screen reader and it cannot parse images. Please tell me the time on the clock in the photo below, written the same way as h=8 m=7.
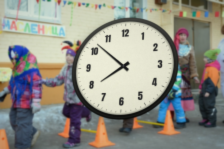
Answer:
h=7 m=52
